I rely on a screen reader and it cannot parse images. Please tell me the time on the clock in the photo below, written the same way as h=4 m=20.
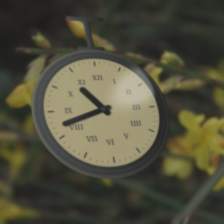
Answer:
h=10 m=42
